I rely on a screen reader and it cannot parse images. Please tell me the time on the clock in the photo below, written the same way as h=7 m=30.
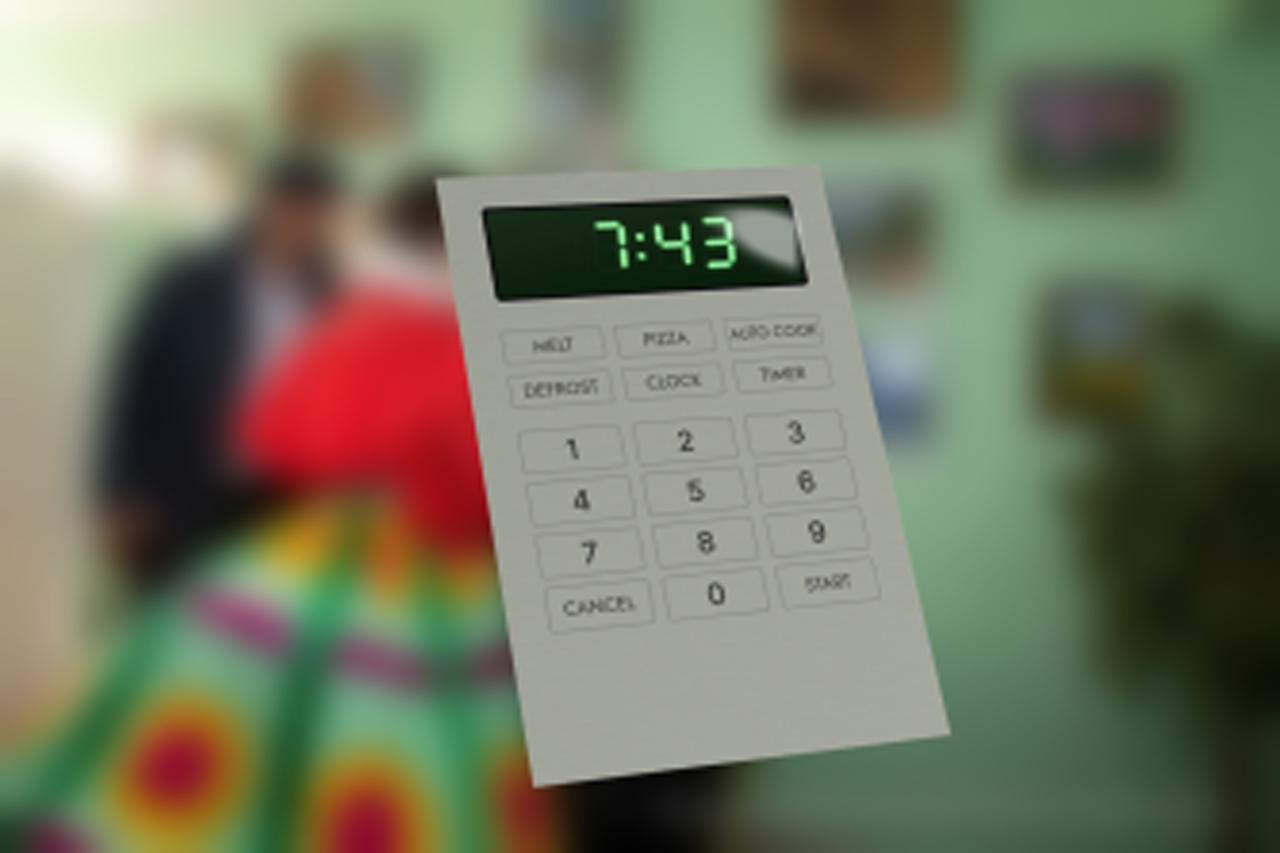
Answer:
h=7 m=43
